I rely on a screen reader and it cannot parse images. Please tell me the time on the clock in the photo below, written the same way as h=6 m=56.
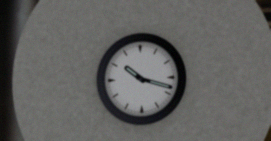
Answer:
h=10 m=18
